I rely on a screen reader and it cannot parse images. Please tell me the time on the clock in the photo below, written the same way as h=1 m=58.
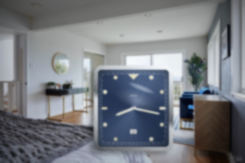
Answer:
h=8 m=17
